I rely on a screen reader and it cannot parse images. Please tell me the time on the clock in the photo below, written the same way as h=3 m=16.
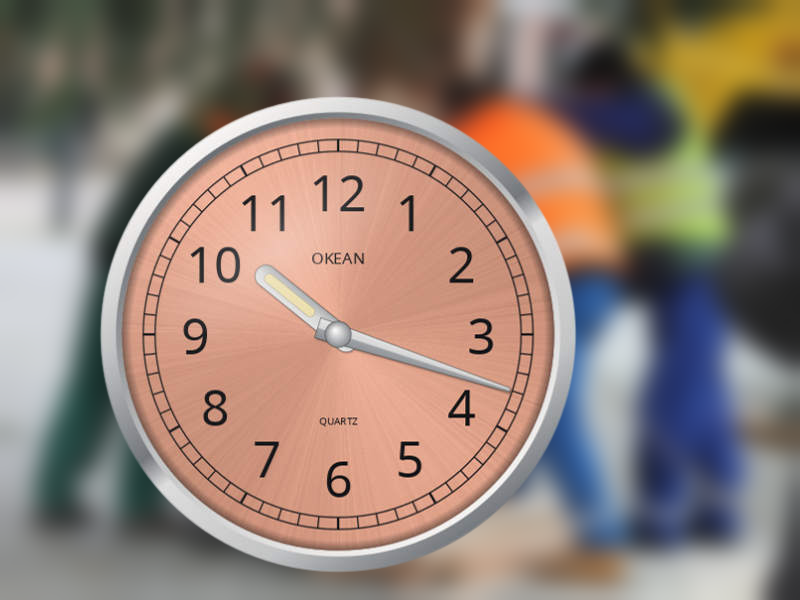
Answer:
h=10 m=18
